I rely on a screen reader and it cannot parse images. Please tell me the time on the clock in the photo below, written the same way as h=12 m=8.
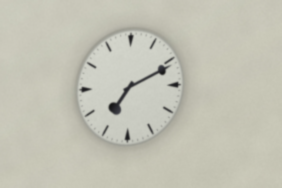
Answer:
h=7 m=11
